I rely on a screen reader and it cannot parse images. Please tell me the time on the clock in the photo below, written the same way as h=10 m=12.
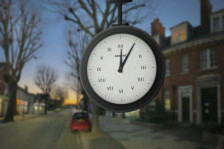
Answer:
h=12 m=5
